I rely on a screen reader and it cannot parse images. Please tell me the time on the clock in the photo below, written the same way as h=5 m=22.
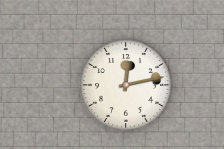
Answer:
h=12 m=13
